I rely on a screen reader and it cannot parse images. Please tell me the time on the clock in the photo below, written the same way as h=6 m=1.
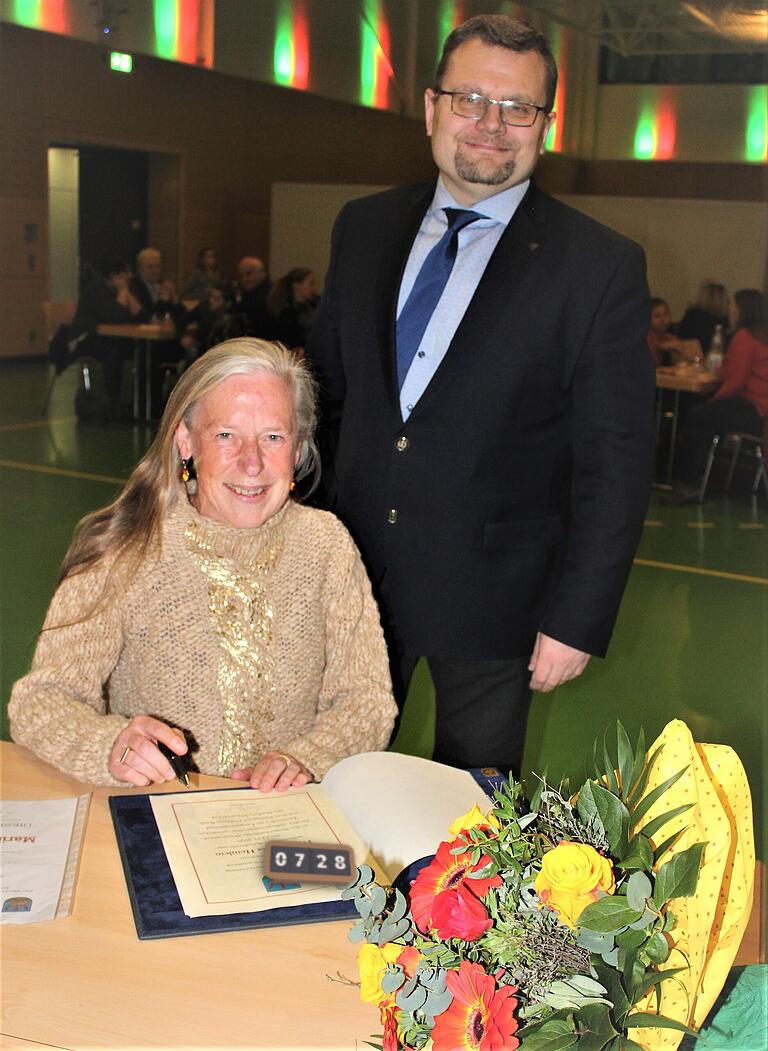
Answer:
h=7 m=28
